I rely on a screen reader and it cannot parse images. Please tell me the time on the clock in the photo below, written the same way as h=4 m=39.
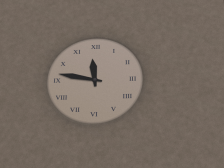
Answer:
h=11 m=47
